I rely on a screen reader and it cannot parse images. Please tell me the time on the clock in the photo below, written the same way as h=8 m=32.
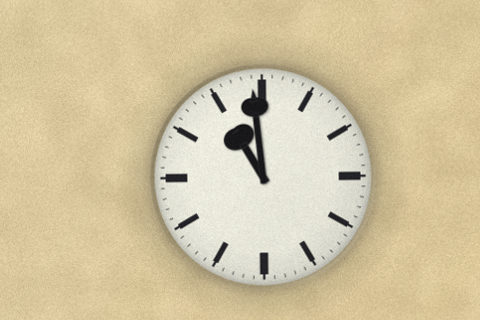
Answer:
h=10 m=59
